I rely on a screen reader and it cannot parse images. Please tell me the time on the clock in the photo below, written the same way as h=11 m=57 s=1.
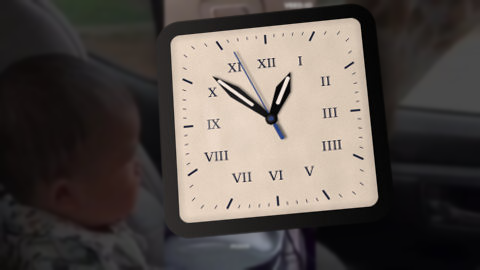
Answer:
h=12 m=51 s=56
